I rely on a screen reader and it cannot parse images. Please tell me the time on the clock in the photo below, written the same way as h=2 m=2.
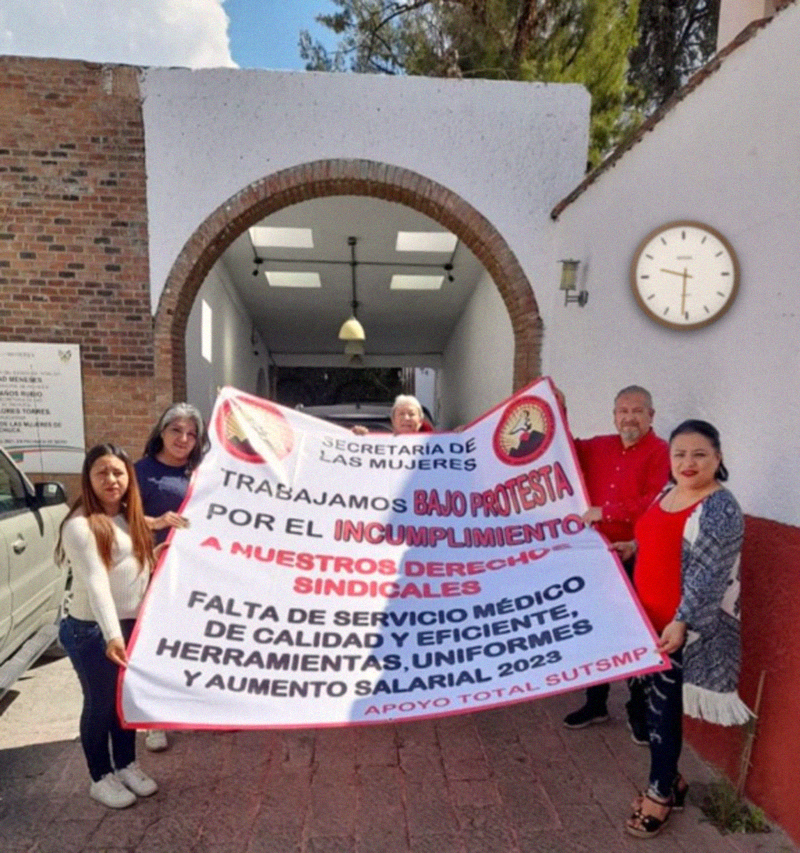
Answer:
h=9 m=31
